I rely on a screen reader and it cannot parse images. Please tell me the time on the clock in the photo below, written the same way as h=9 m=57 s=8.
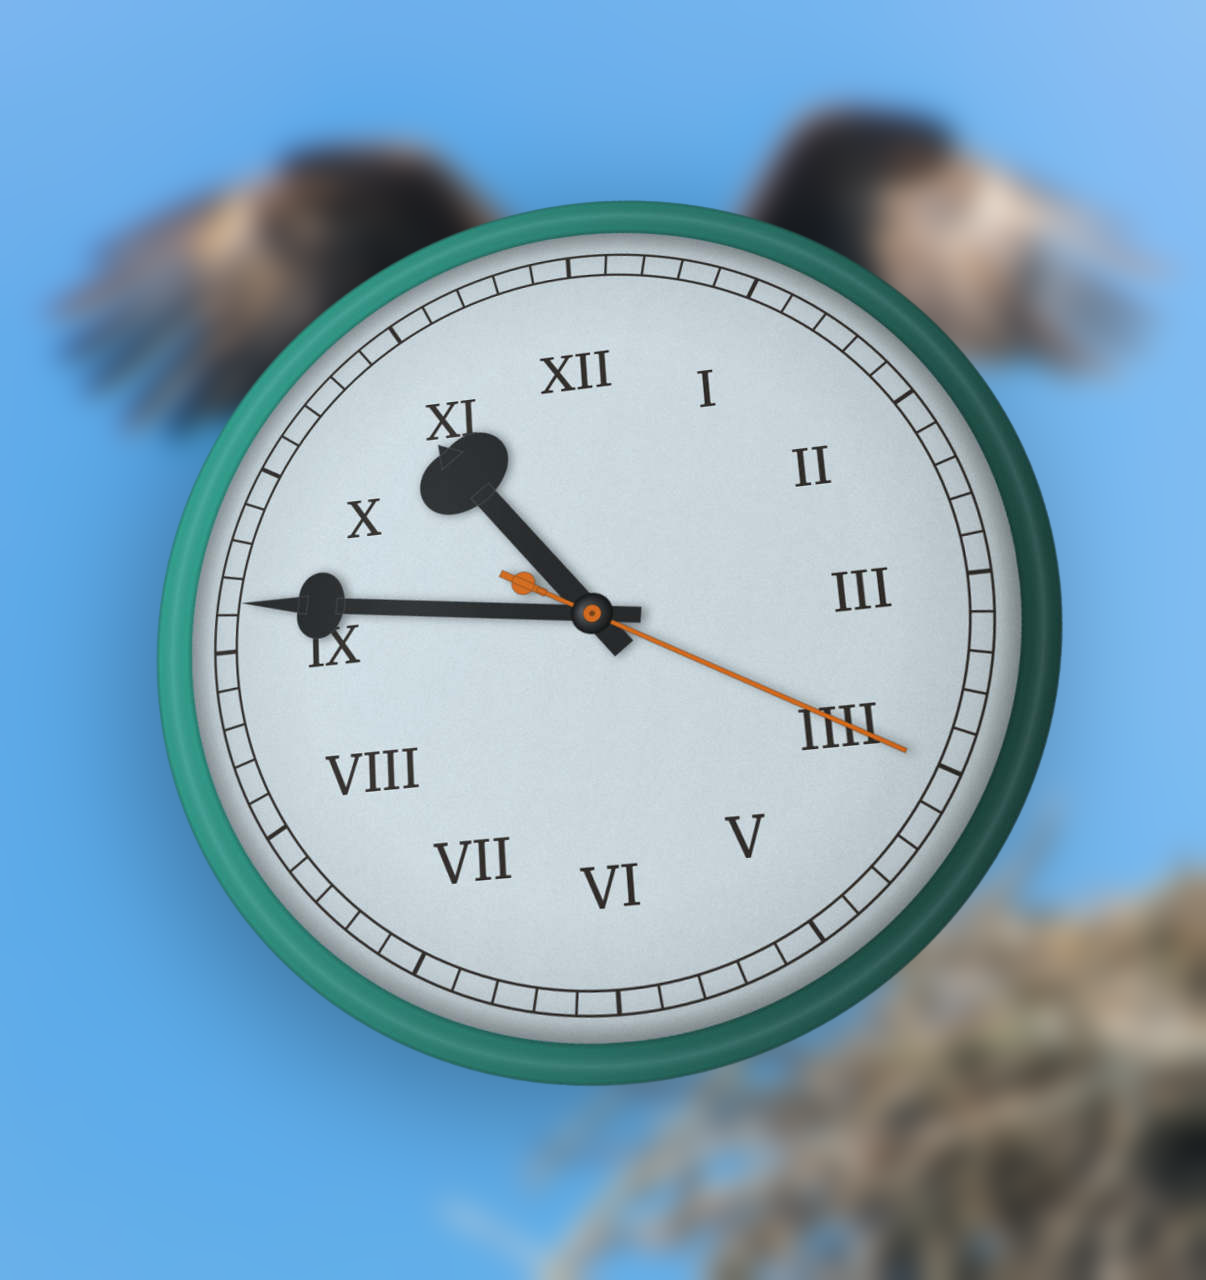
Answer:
h=10 m=46 s=20
